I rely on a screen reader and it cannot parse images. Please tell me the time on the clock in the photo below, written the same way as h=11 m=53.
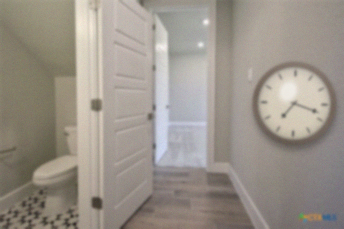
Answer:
h=7 m=18
